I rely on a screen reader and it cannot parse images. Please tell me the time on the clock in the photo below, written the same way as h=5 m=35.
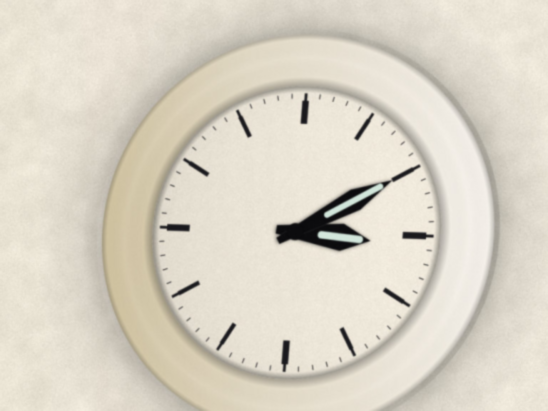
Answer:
h=3 m=10
